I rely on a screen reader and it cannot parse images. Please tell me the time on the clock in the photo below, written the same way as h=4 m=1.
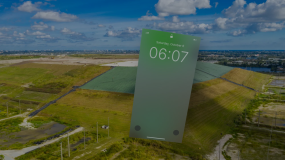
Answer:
h=6 m=7
